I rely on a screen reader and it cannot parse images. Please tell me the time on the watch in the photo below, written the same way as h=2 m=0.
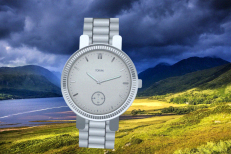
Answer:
h=10 m=12
